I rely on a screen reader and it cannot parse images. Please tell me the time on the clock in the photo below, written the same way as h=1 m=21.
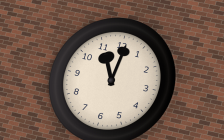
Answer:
h=11 m=1
